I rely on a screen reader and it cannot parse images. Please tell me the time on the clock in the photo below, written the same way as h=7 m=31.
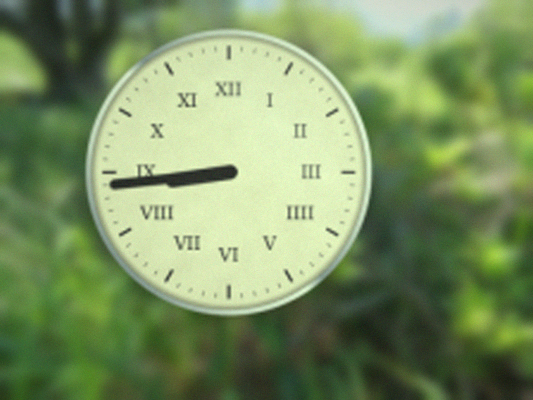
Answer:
h=8 m=44
